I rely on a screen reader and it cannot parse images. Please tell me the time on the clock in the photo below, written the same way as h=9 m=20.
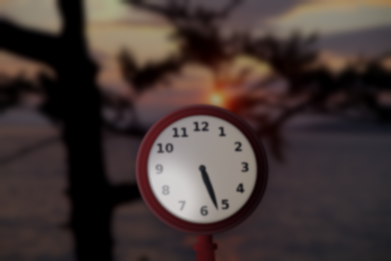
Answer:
h=5 m=27
